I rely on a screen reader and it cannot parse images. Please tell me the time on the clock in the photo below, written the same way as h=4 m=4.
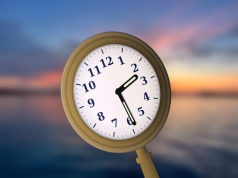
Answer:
h=2 m=29
